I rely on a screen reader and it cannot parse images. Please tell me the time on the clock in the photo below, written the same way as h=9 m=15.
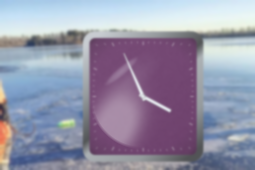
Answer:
h=3 m=56
